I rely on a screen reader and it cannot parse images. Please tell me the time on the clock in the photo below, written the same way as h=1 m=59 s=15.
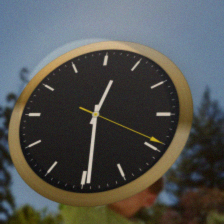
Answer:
h=12 m=29 s=19
